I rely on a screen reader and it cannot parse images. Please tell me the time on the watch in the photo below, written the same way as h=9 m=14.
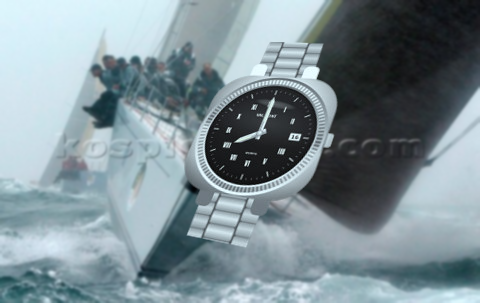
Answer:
h=8 m=0
